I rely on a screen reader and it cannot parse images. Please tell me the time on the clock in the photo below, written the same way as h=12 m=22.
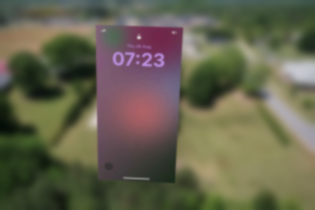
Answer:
h=7 m=23
